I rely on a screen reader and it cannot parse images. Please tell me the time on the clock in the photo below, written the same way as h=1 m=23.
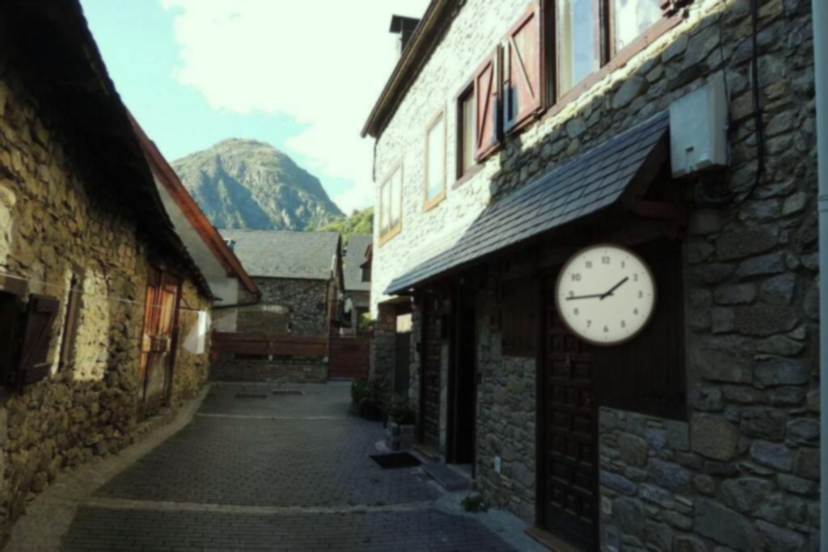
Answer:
h=1 m=44
